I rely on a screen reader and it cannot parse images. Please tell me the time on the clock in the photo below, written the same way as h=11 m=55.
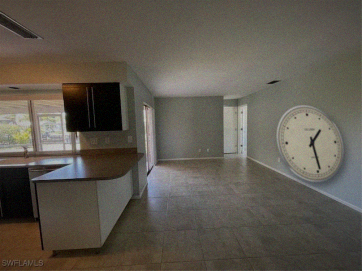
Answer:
h=1 m=29
